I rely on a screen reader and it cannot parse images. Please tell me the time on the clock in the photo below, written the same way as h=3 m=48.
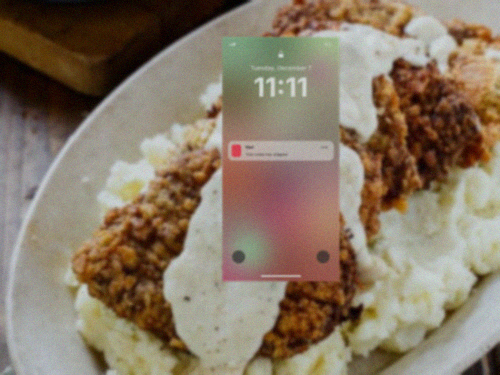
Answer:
h=11 m=11
